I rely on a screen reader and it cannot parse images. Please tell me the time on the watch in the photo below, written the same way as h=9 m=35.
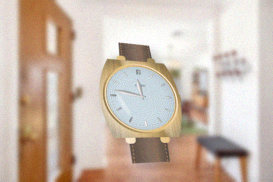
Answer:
h=11 m=47
